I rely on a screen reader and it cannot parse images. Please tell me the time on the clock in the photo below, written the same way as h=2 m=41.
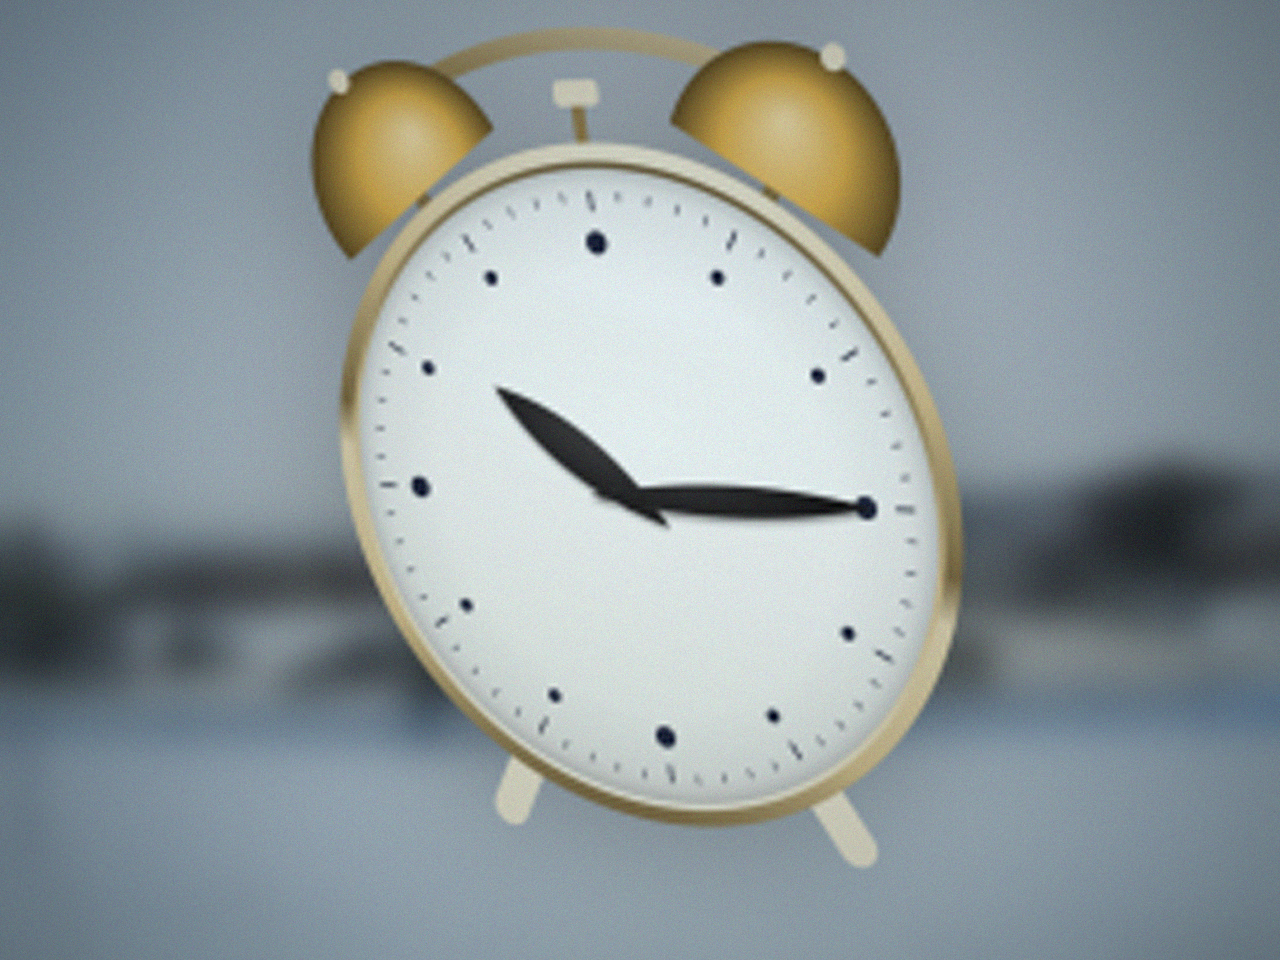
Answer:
h=10 m=15
